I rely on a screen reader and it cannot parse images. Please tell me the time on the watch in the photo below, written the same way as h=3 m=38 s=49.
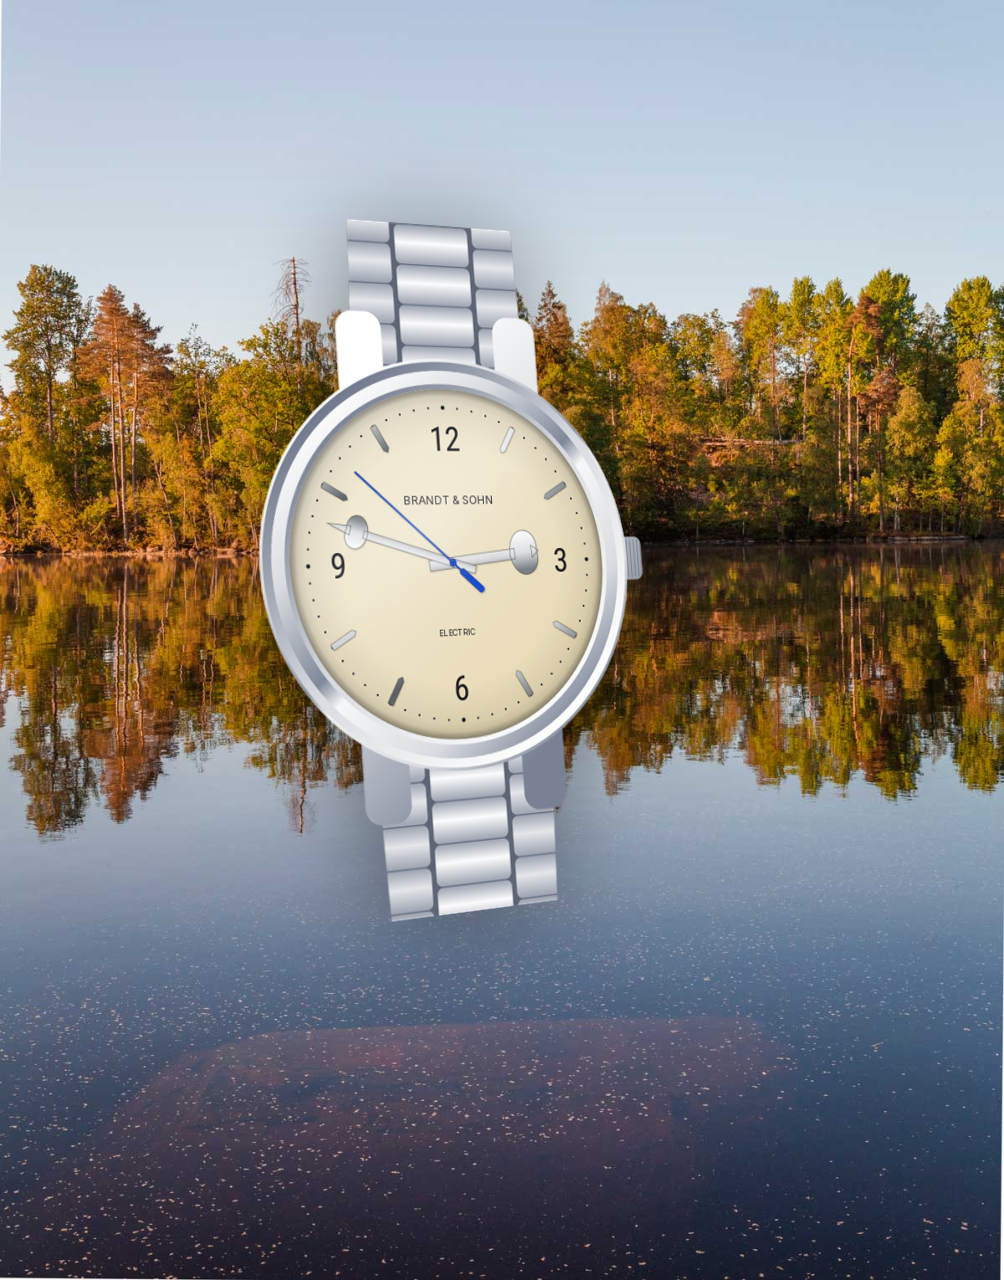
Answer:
h=2 m=47 s=52
